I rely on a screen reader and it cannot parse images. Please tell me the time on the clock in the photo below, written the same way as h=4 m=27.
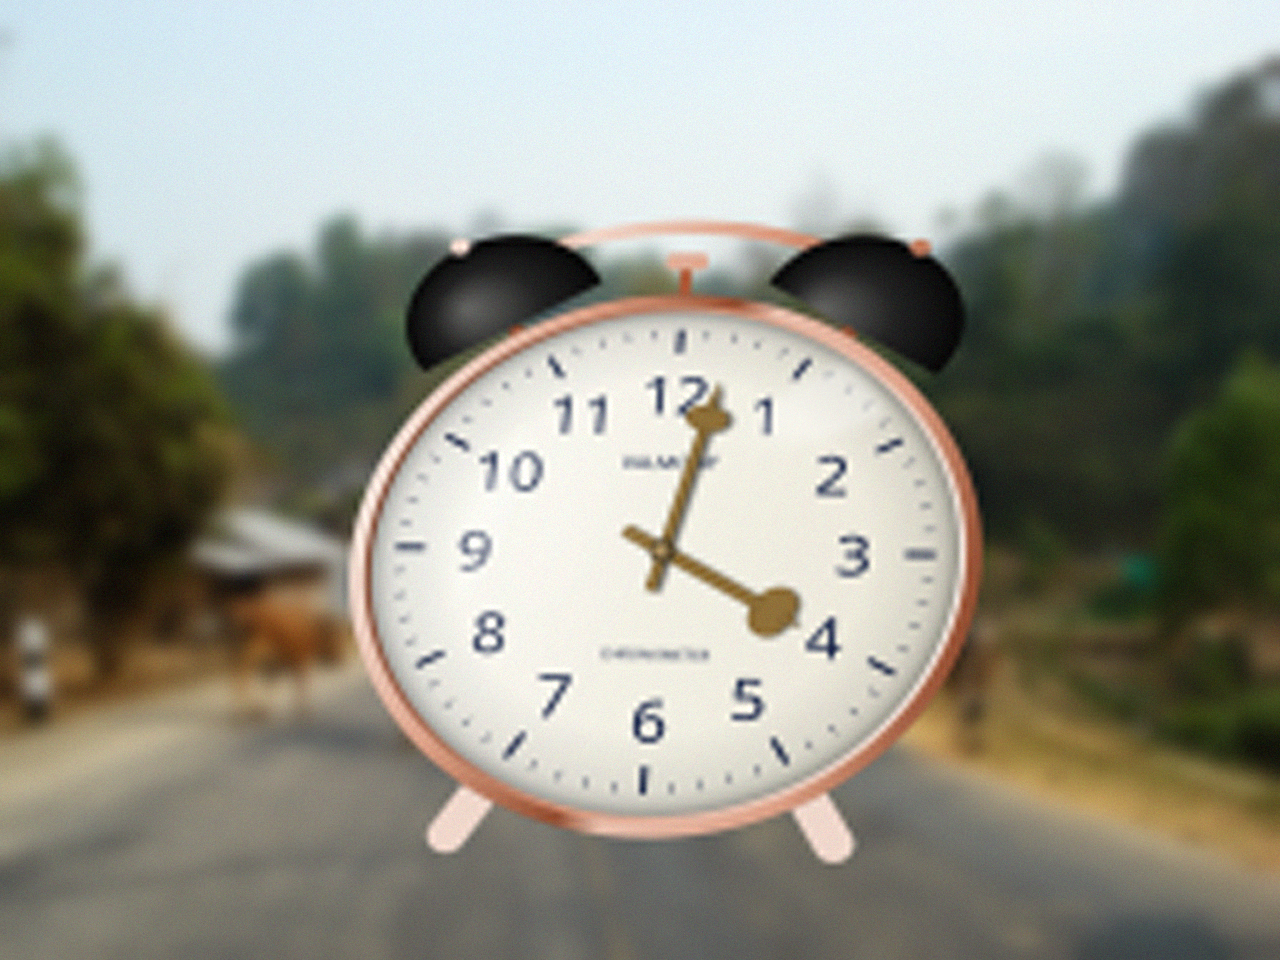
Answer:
h=4 m=2
